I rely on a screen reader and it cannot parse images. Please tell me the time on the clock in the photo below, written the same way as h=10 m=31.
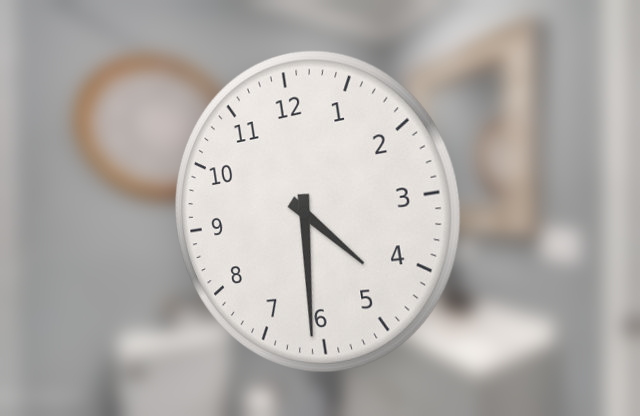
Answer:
h=4 m=31
